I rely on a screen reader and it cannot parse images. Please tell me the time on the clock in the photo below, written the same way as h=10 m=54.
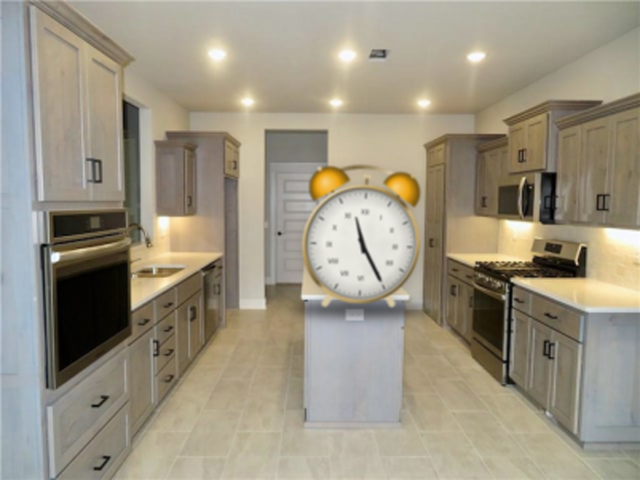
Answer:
h=11 m=25
